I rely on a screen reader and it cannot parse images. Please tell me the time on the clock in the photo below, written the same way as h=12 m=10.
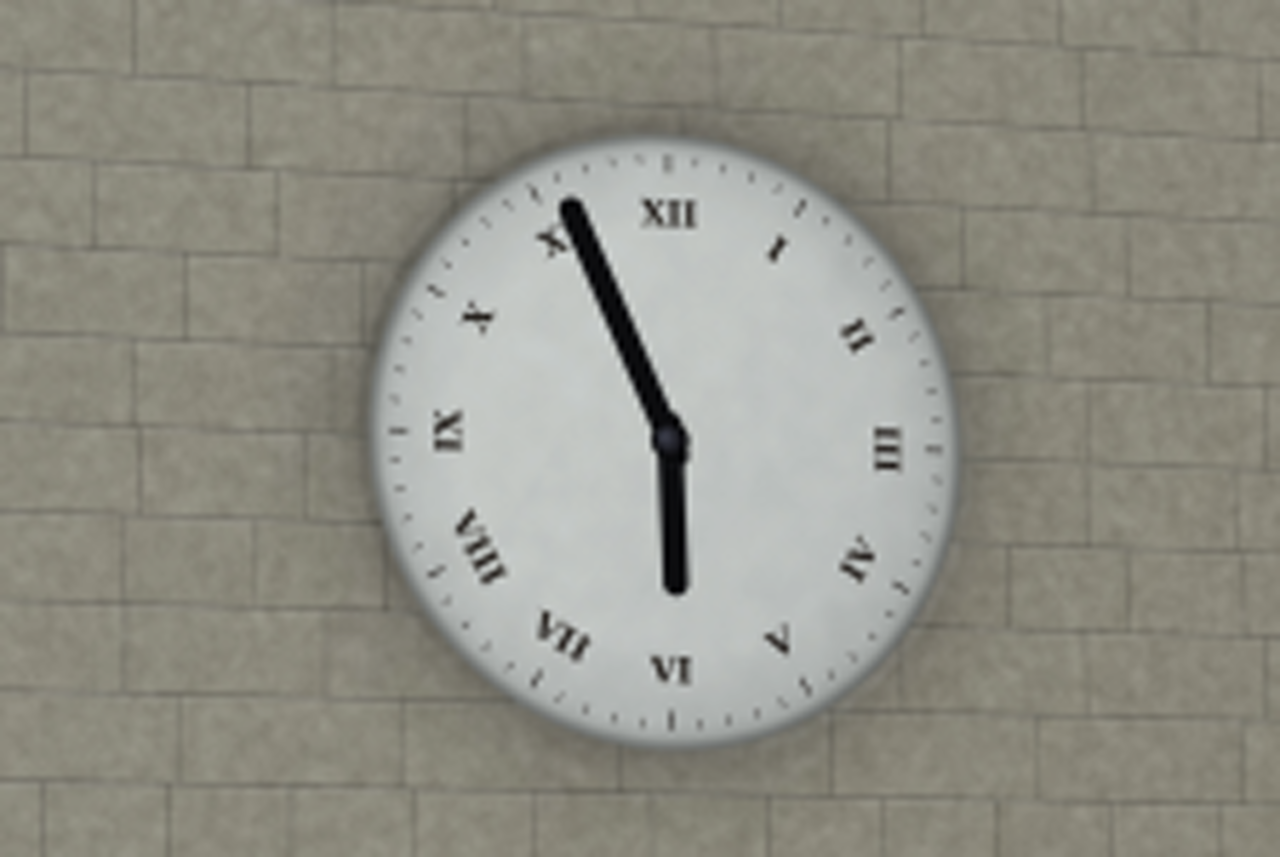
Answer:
h=5 m=56
